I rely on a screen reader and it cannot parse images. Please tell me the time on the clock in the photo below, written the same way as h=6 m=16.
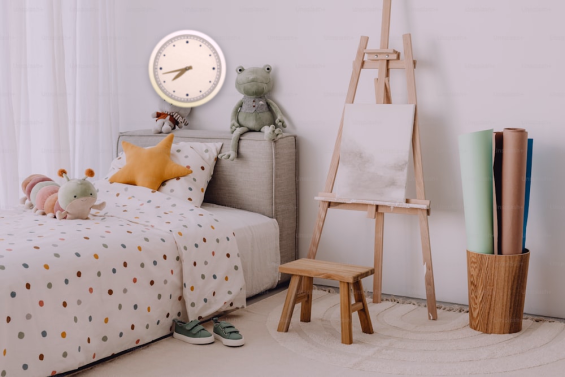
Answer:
h=7 m=43
